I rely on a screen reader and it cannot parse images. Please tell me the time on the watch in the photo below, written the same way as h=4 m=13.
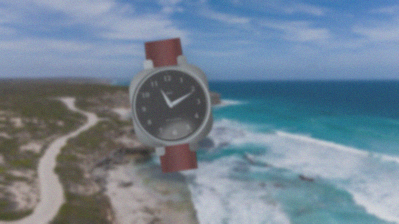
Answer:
h=11 m=11
